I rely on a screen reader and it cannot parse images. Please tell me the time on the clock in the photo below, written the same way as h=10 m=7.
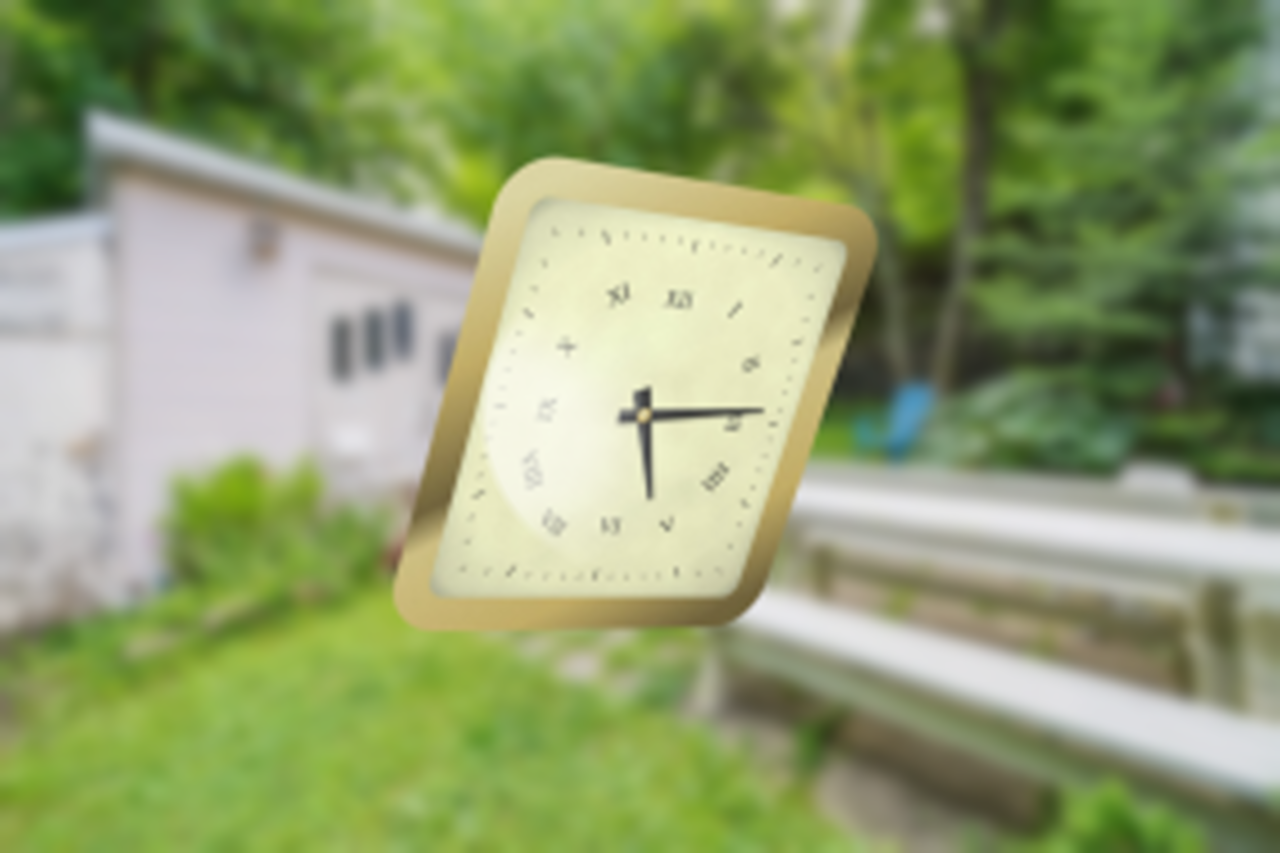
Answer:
h=5 m=14
